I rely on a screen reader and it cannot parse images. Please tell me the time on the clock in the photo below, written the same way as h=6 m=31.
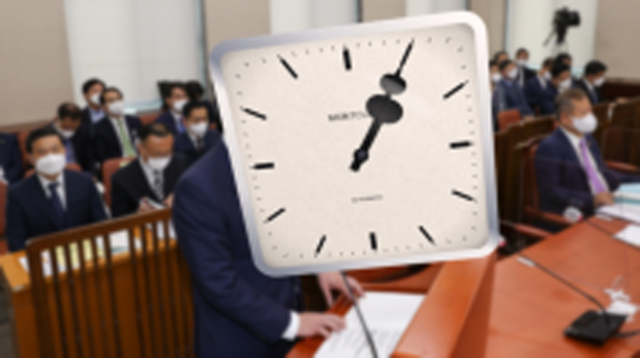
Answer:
h=1 m=5
